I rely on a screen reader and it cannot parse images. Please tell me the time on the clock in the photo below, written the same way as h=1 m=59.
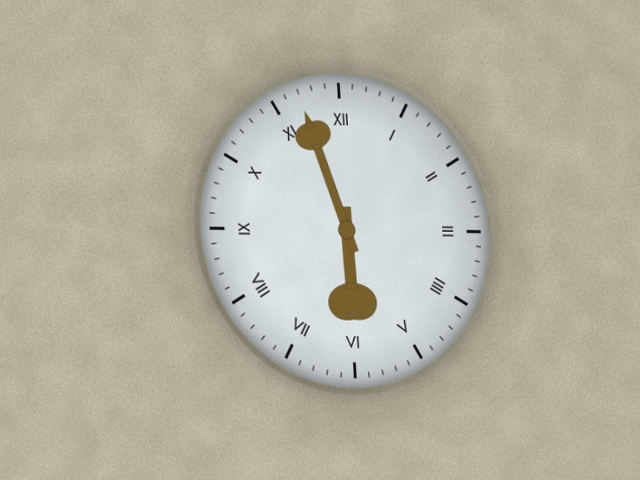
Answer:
h=5 m=57
